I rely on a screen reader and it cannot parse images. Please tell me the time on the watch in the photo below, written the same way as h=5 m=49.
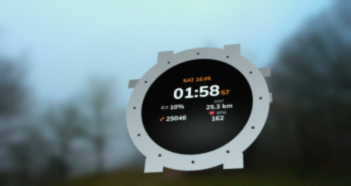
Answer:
h=1 m=58
